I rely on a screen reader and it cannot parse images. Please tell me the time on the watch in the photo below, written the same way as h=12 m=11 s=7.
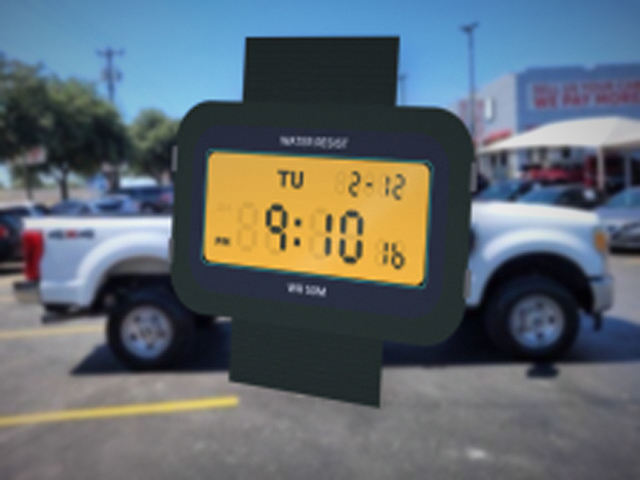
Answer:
h=9 m=10 s=16
